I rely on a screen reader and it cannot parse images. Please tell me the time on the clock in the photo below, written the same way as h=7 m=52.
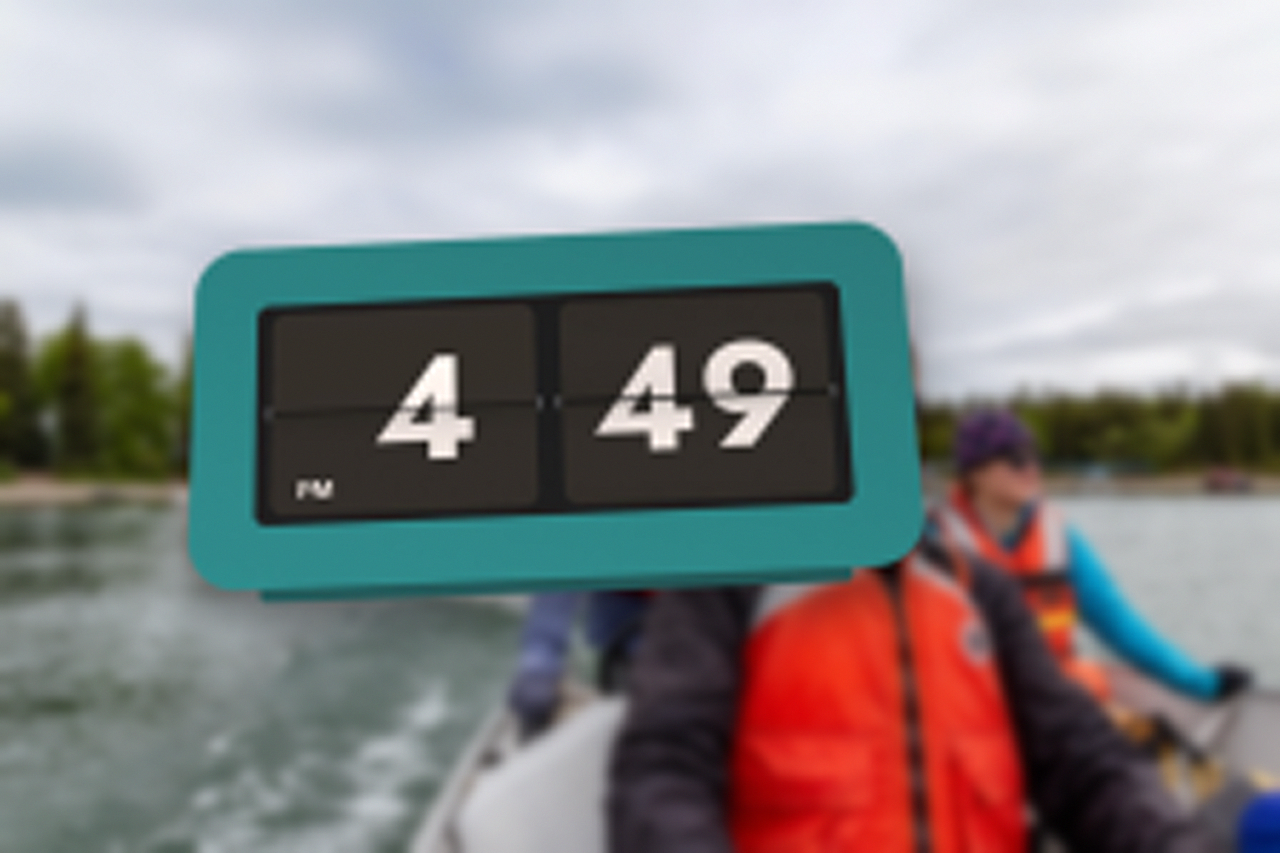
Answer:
h=4 m=49
